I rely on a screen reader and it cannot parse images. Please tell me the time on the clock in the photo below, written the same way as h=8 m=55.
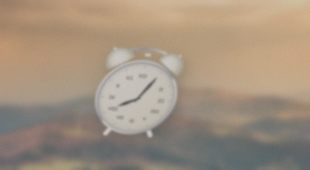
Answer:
h=8 m=5
